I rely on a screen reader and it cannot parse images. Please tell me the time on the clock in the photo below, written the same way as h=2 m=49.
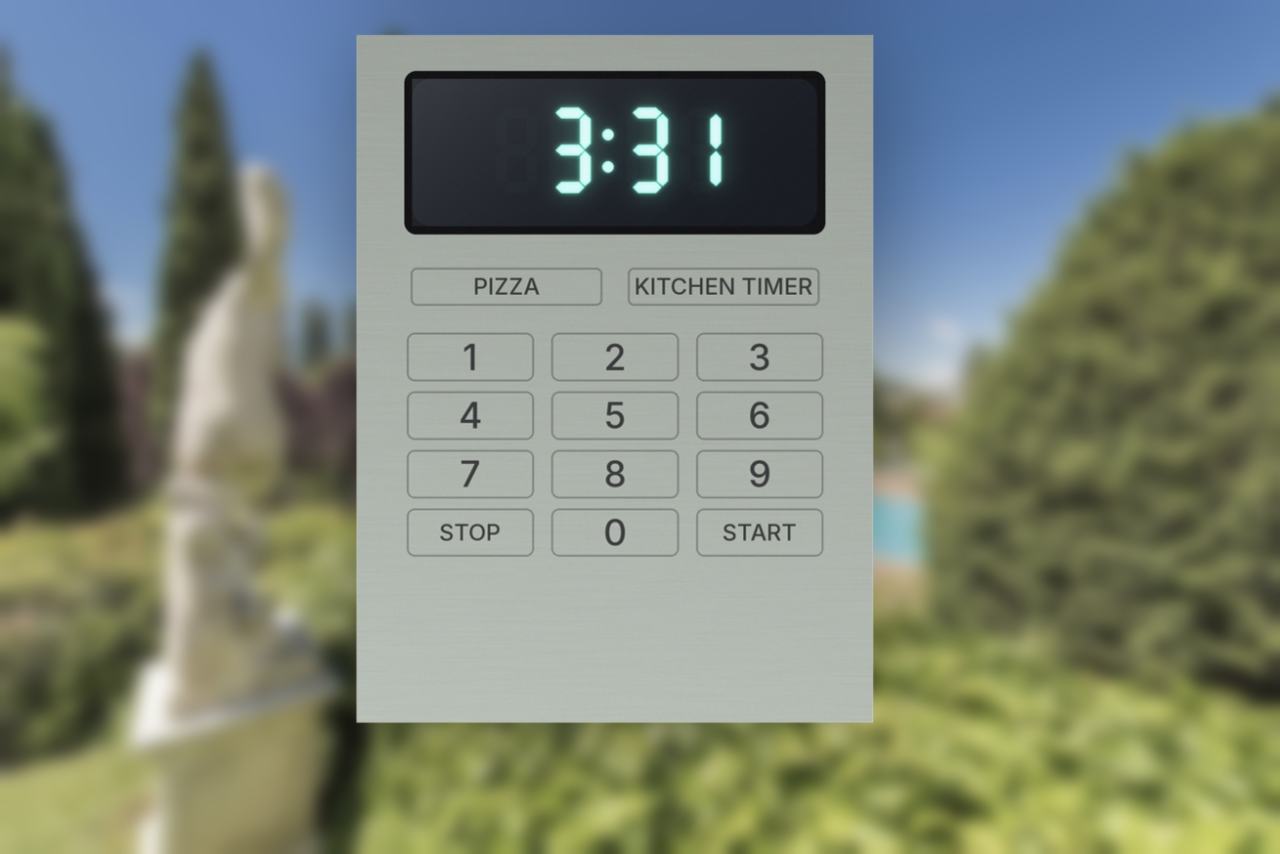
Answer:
h=3 m=31
